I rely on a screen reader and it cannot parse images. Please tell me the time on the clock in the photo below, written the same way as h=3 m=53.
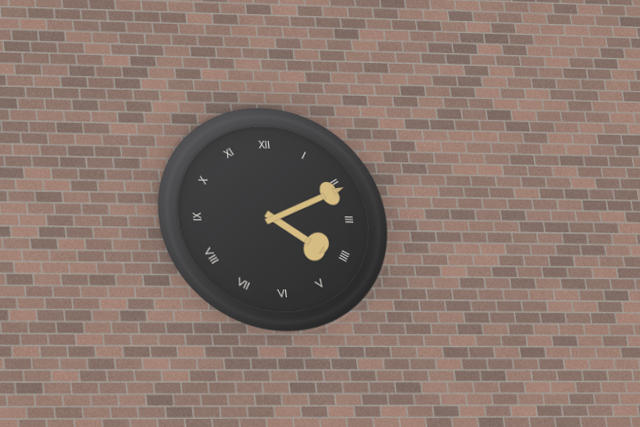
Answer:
h=4 m=11
